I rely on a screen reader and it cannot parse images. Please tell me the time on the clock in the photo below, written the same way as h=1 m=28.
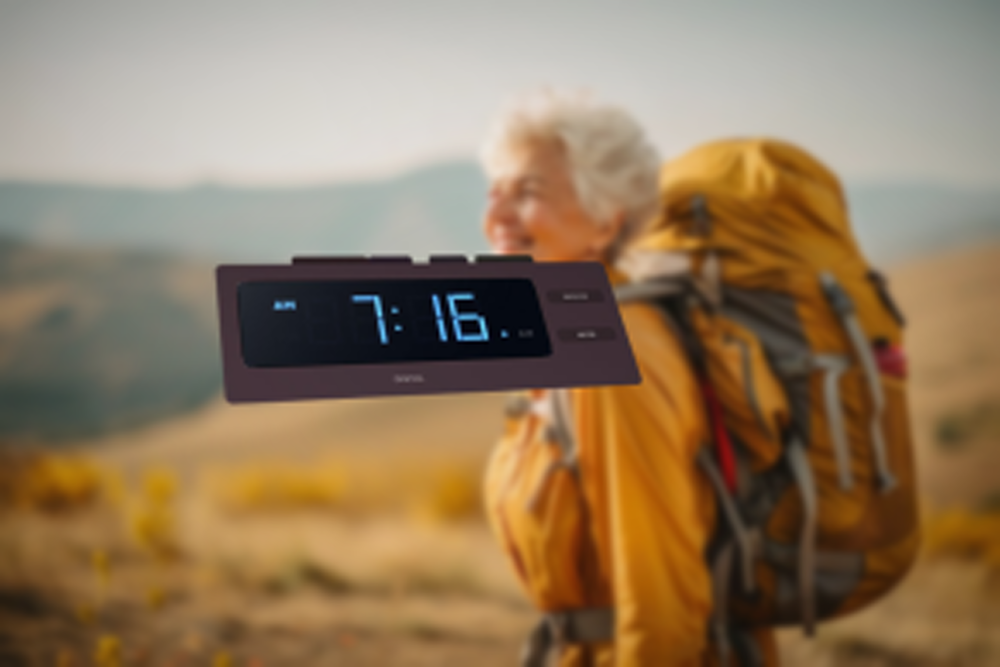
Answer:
h=7 m=16
